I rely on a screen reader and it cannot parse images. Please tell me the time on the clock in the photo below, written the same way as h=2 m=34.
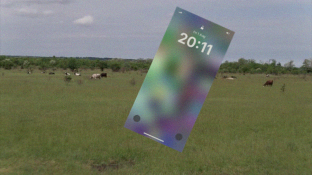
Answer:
h=20 m=11
